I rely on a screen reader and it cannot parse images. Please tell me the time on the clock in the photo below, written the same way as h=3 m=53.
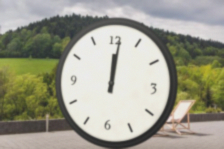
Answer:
h=12 m=1
